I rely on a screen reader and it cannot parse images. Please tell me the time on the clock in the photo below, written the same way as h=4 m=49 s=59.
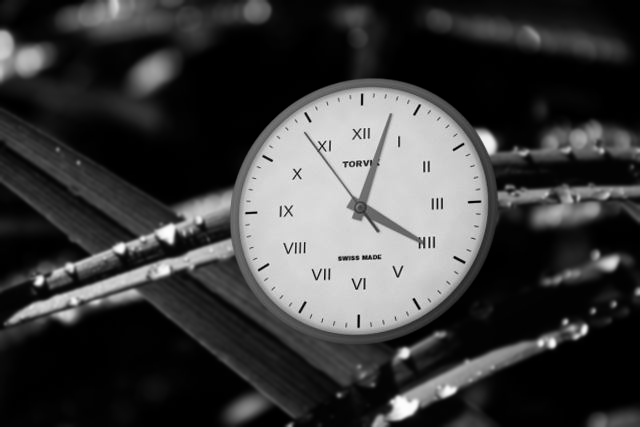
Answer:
h=4 m=2 s=54
